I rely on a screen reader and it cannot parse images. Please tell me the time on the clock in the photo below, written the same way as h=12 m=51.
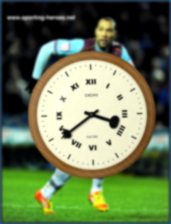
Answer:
h=3 m=39
